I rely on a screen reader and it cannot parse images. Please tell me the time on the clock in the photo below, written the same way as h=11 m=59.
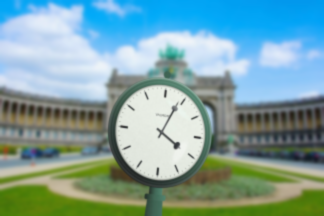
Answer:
h=4 m=4
